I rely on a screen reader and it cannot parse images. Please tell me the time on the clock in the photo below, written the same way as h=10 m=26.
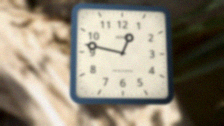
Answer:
h=12 m=47
